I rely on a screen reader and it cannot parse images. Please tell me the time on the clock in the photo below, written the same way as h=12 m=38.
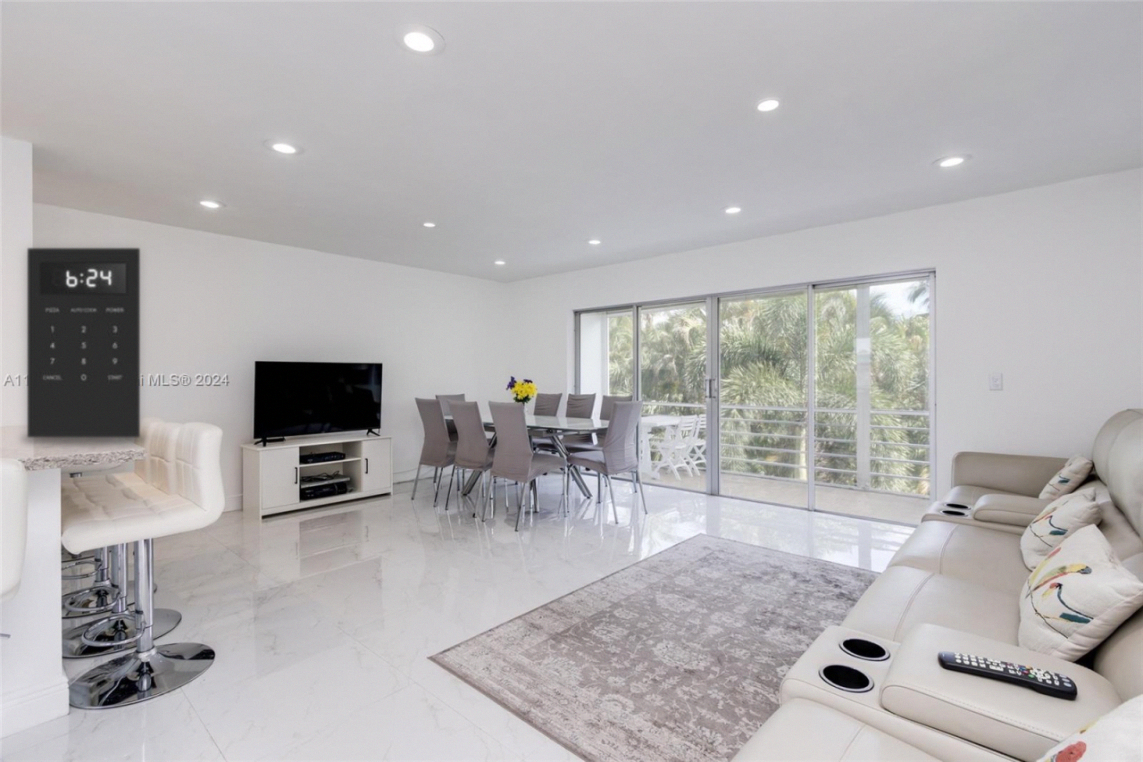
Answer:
h=6 m=24
